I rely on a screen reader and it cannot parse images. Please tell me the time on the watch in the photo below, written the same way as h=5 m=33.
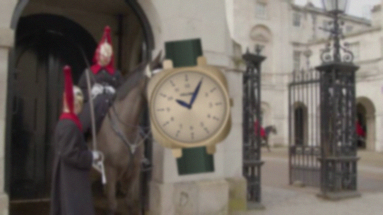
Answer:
h=10 m=5
